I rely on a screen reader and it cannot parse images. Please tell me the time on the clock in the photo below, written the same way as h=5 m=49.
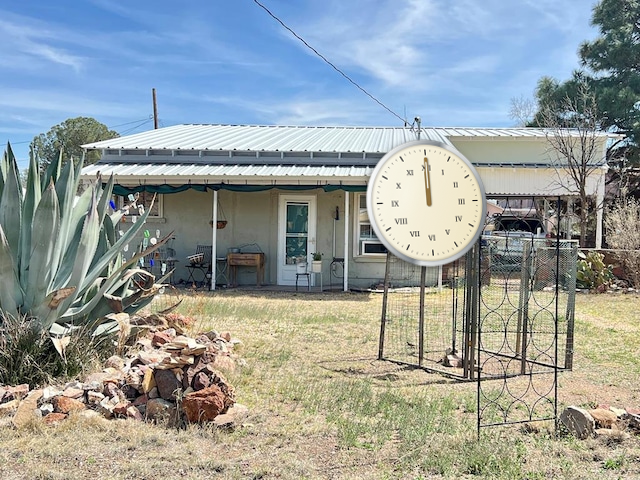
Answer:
h=12 m=0
